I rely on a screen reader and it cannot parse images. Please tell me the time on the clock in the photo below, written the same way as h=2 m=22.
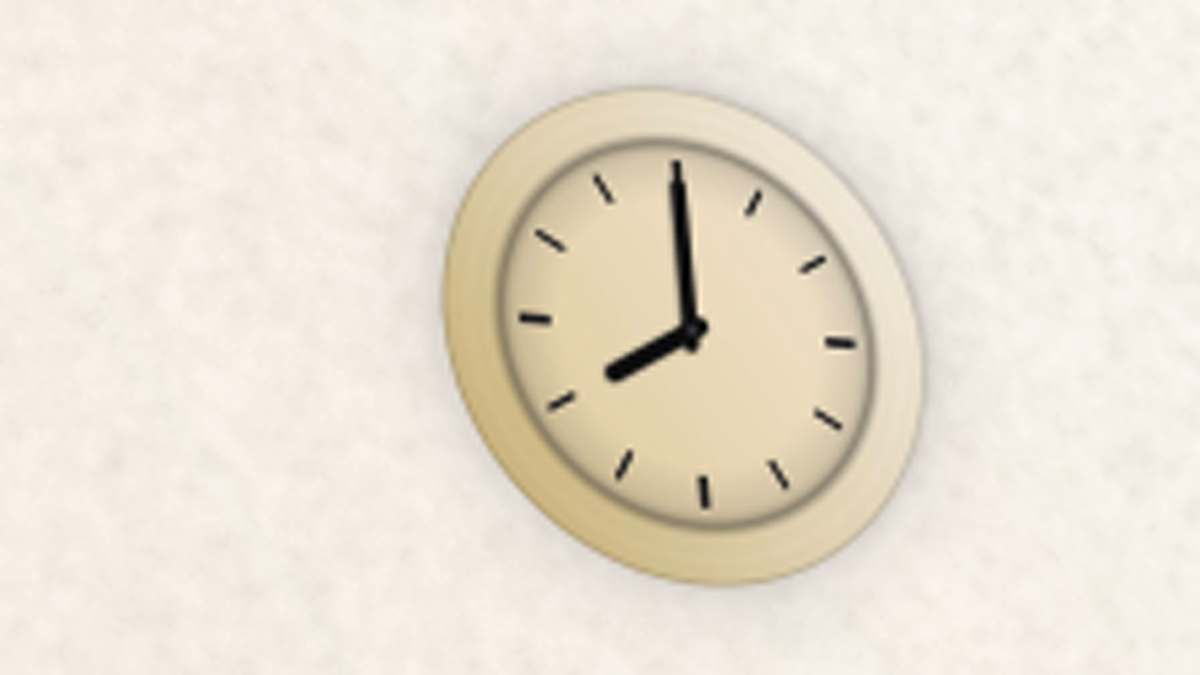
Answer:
h=8 m=0
